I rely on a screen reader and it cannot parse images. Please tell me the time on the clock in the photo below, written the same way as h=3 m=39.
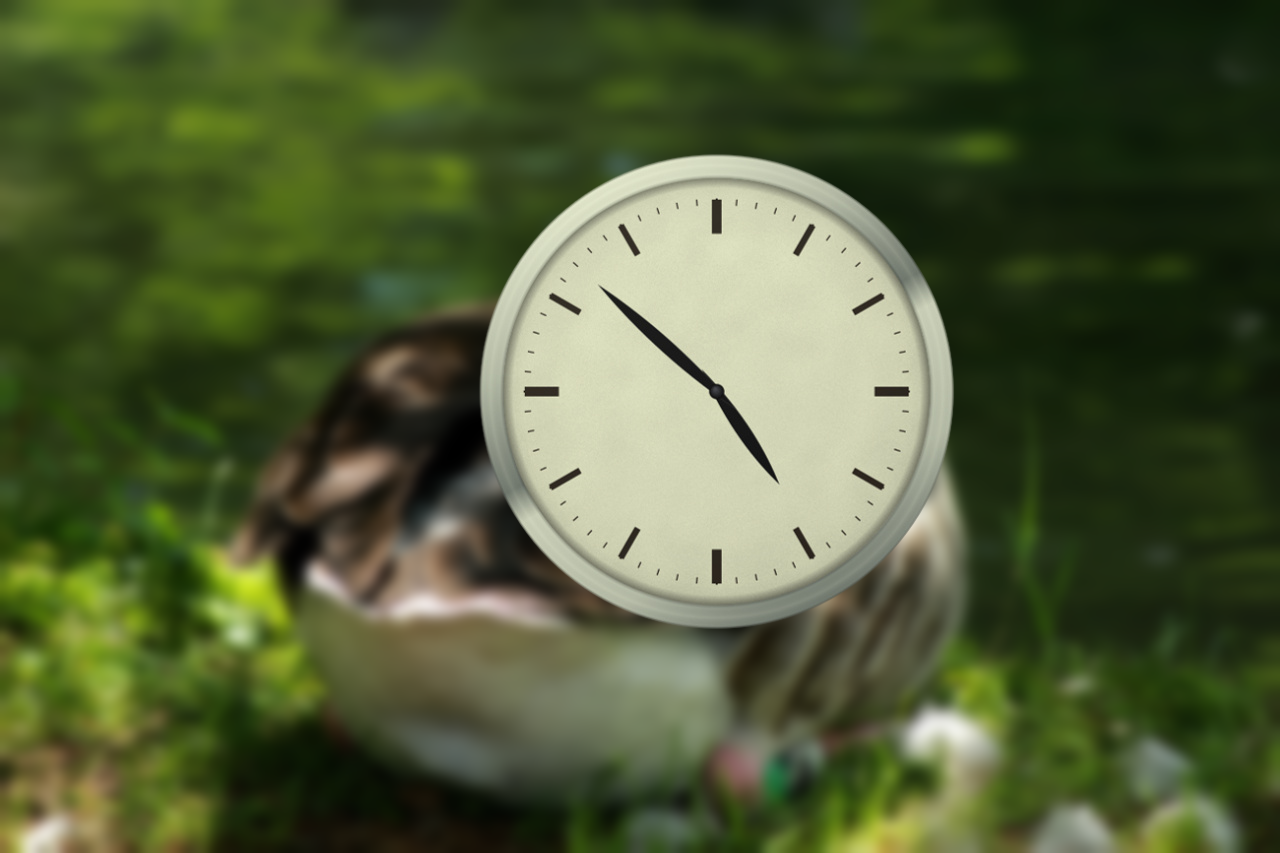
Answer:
h=4 m=52
